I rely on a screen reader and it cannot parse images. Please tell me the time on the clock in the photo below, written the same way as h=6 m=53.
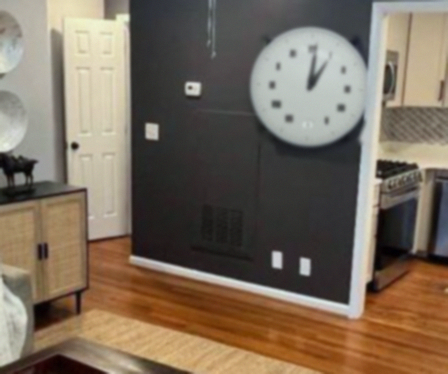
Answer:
h=1 m=1
